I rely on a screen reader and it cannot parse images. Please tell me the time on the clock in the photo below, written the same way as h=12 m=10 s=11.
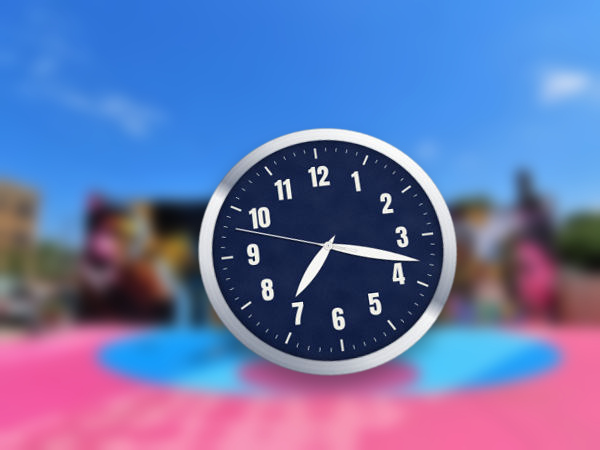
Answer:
h=7 m=17 s=48
